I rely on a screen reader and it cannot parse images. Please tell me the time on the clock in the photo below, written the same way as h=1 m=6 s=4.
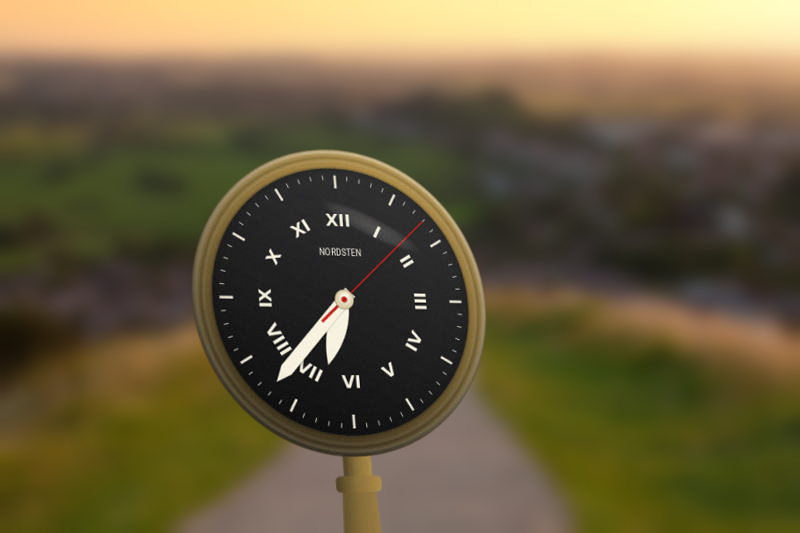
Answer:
h=6 m=37 s=8
